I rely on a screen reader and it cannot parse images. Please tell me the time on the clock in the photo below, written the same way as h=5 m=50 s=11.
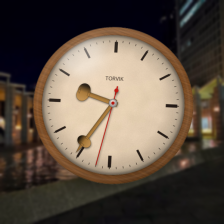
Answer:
h=9 m=35 s=32
